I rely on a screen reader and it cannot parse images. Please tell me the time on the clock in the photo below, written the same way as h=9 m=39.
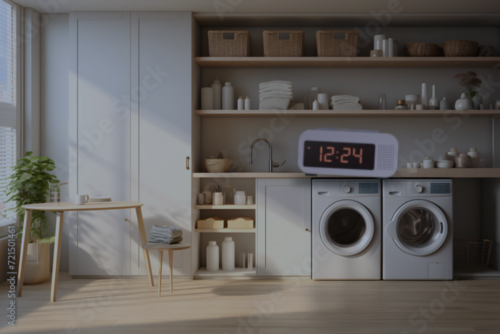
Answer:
h=12 m=24
